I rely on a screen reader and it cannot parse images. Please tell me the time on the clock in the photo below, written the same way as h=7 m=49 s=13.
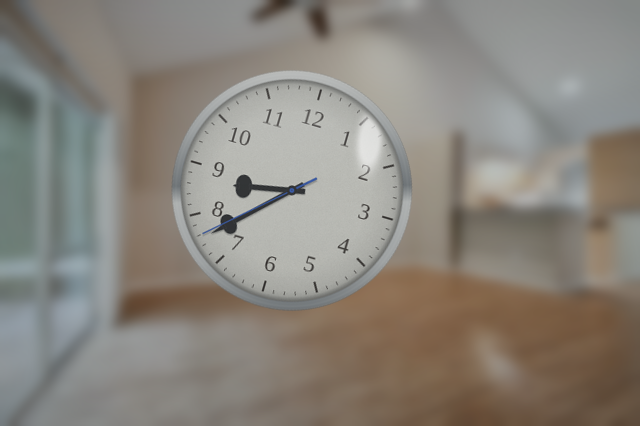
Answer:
h=8 m=37 s=38
